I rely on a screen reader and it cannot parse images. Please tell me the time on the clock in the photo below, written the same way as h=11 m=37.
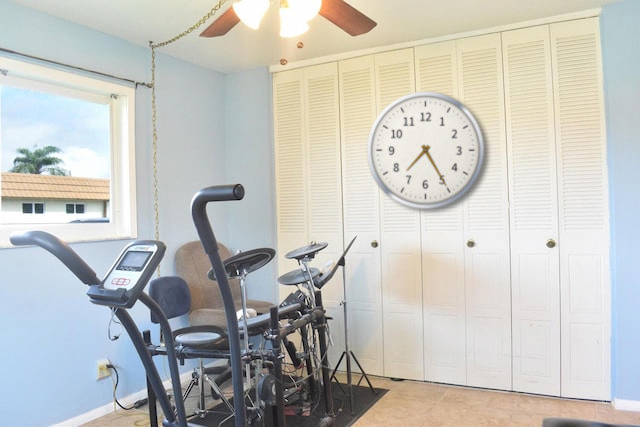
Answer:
h=7 m=25
